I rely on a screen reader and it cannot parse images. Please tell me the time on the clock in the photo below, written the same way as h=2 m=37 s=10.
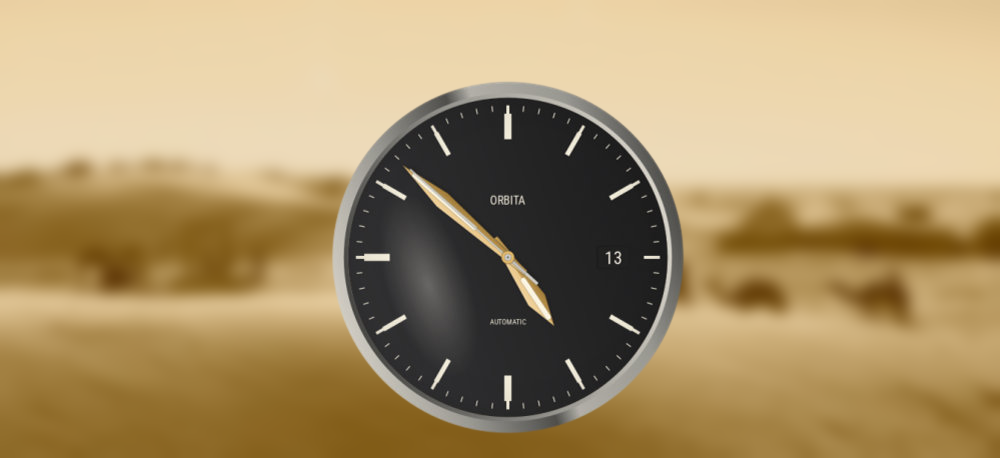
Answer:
h=4 m=51 s=52
